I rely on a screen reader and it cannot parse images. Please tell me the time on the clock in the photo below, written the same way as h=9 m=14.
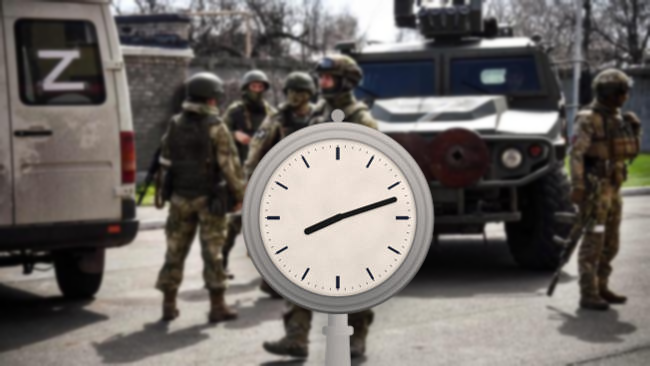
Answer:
h=8 m=12
